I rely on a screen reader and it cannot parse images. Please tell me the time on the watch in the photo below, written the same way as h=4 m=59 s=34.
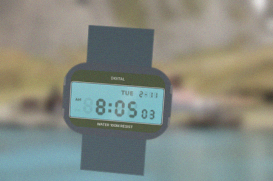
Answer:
h=8 m=5 s=3
